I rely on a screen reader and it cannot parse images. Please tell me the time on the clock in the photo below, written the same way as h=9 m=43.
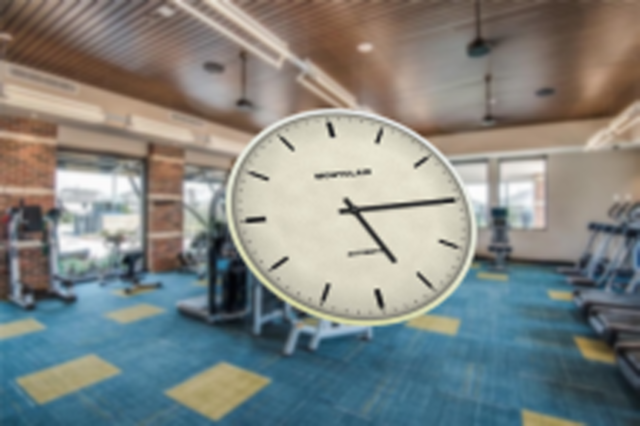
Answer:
h=5 m=15
